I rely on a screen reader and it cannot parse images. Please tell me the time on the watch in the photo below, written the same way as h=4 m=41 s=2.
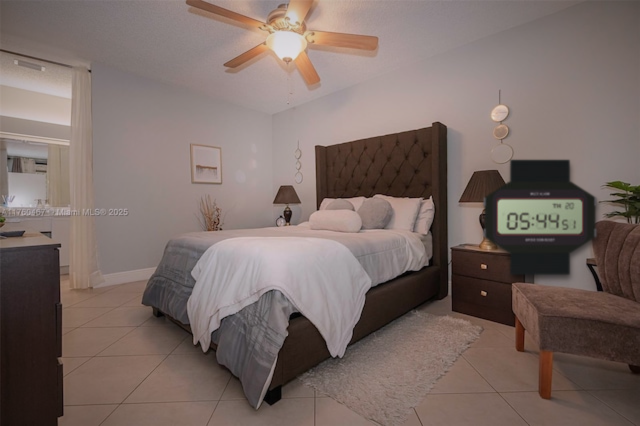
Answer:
h=5 m=44 s=51
